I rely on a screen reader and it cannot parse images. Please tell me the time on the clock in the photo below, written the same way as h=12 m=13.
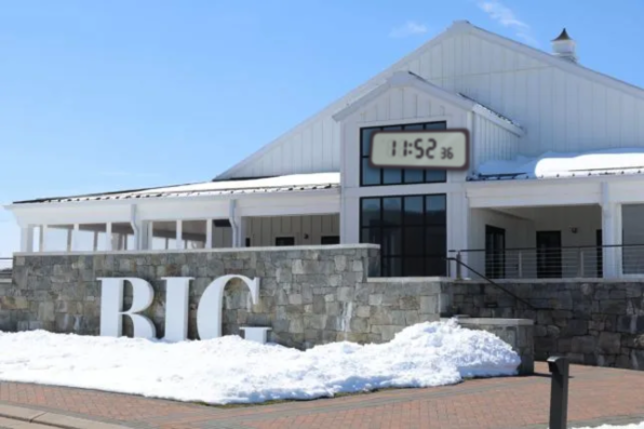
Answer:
h=11 m=52
